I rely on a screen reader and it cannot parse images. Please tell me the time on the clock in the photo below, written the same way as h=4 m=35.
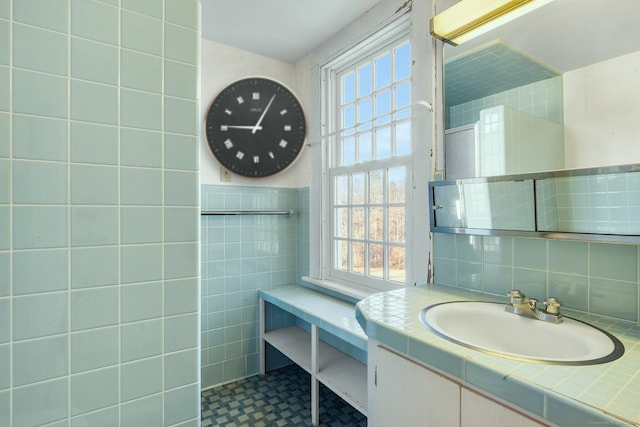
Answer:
h=9 m=5
